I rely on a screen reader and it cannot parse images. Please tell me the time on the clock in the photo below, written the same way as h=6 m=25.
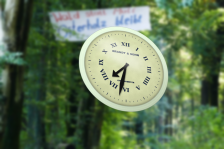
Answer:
h=7 m=32
